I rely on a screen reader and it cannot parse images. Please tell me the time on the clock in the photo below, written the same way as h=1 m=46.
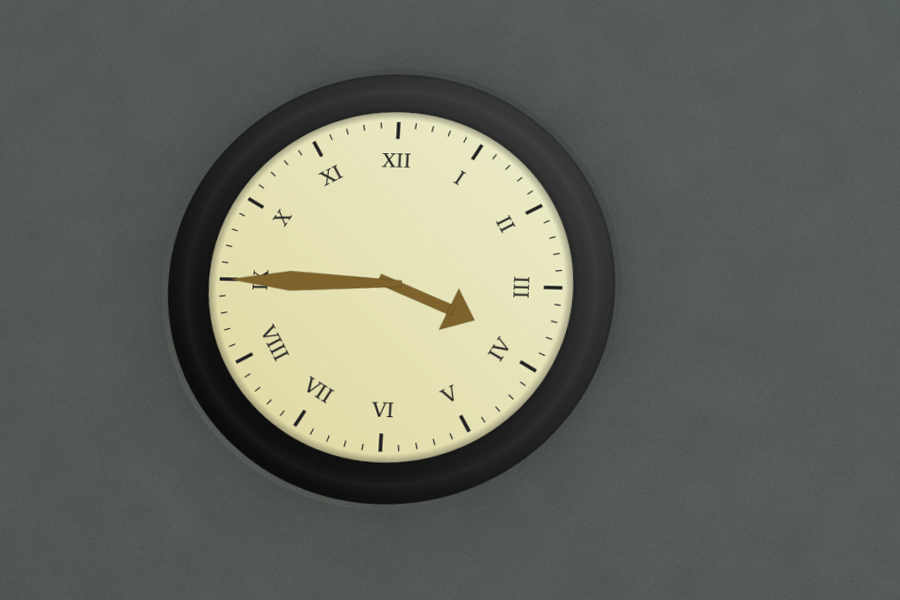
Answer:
h=3 m=45
